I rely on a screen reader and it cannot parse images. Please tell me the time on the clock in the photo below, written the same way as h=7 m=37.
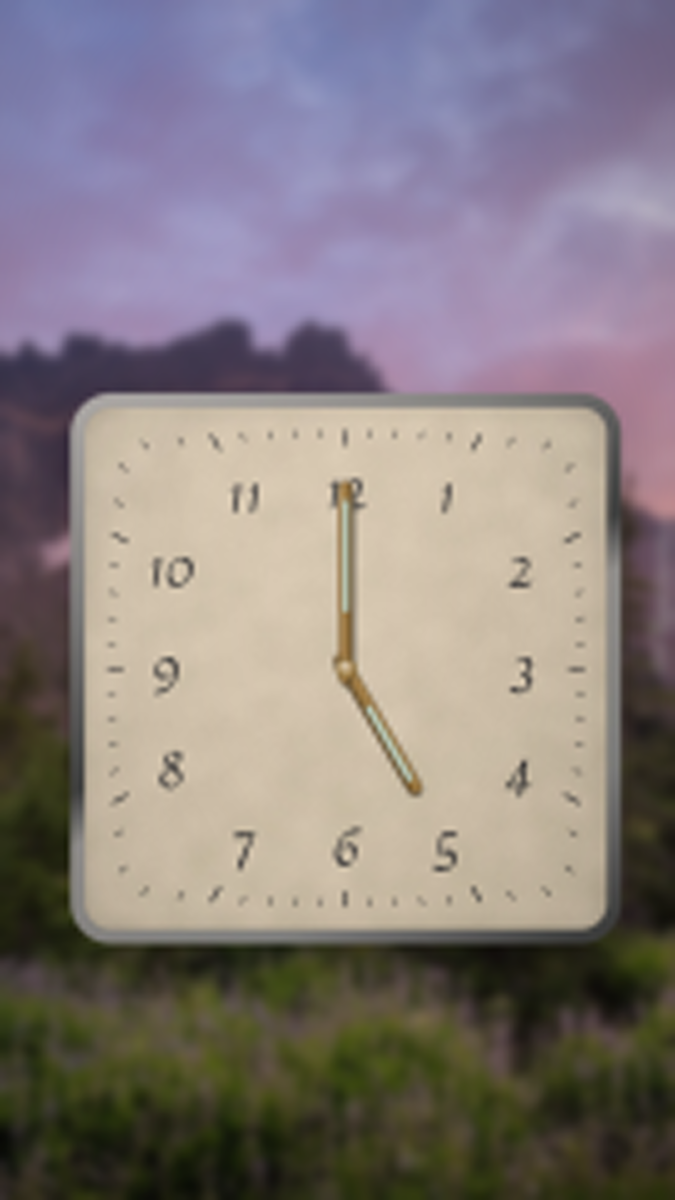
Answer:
h=5 m=0
